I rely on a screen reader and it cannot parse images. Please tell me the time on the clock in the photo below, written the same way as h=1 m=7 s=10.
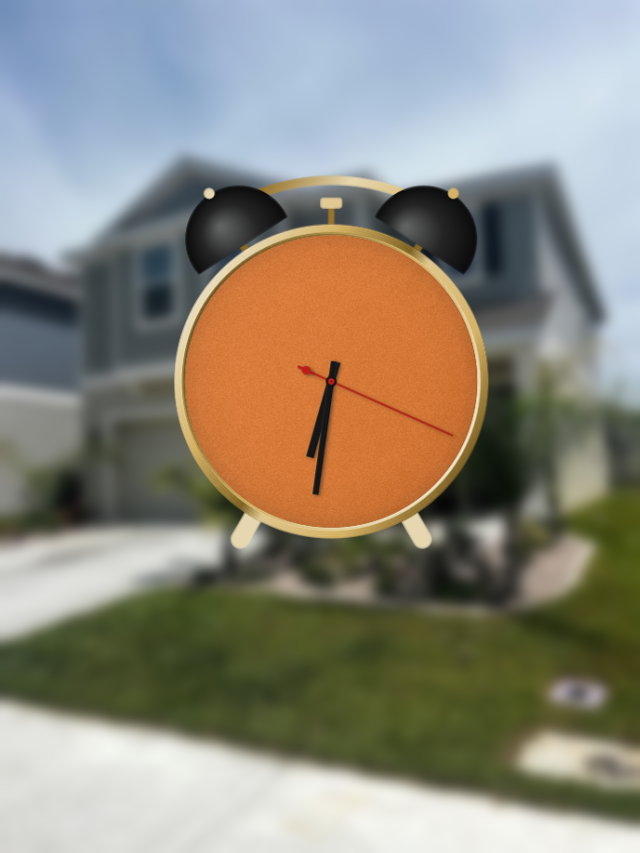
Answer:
h=6 m=31 s=19
